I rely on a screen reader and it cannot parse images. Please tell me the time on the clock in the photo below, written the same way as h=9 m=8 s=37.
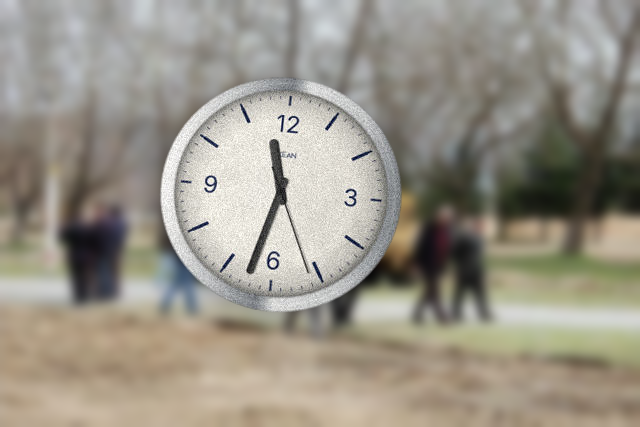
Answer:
h=11 m=32 s=26
